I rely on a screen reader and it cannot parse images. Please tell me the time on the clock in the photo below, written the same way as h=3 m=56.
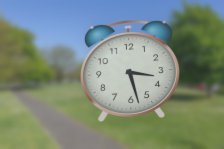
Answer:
h=3 m=28
